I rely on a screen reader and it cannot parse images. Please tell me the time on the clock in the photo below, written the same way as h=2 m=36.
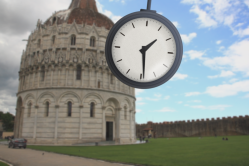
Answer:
h=1 m=29
